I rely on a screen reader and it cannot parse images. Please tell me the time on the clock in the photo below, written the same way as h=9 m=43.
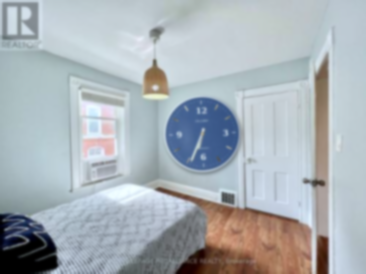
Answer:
h=6 m=34
